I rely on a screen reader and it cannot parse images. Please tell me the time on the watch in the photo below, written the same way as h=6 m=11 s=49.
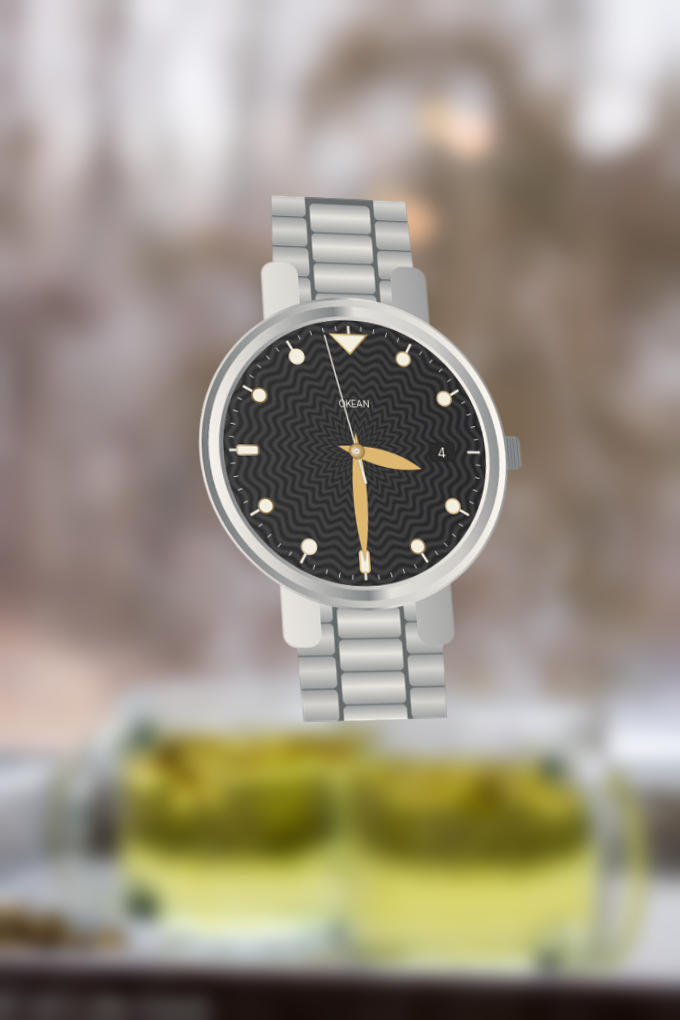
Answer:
h=3 m=29 s=58
